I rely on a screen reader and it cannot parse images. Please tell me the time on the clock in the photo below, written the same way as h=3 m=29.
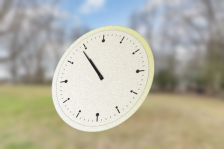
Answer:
h=10 m=54
